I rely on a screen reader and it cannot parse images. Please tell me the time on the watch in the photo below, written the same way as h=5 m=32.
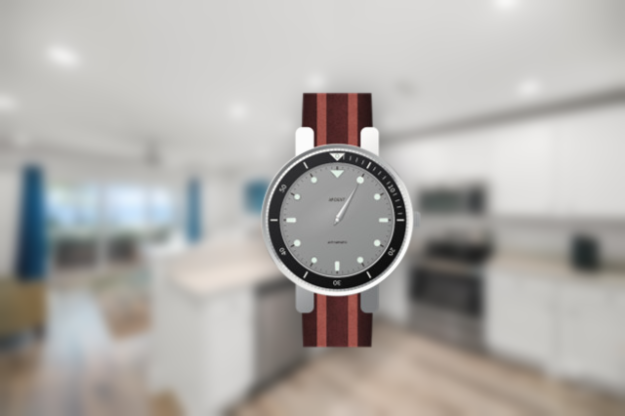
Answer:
h=1 m=5
